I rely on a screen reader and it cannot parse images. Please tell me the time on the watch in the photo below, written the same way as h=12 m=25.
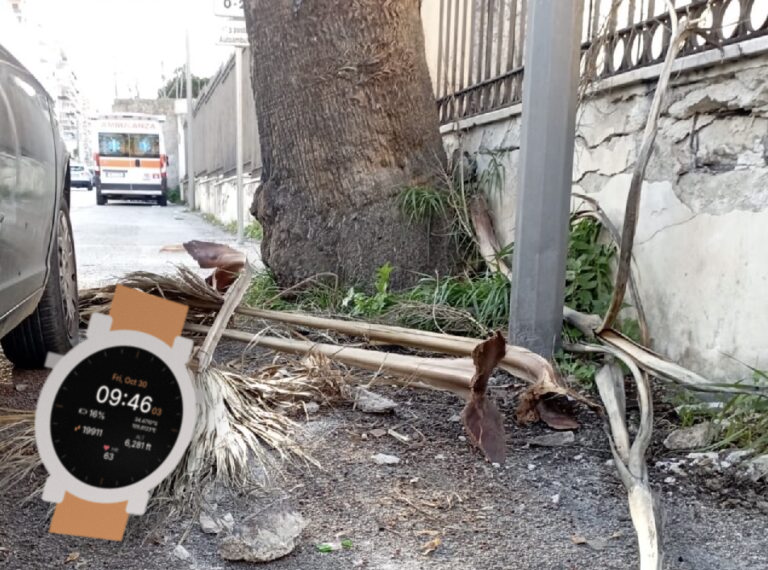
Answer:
h=9 m=46
